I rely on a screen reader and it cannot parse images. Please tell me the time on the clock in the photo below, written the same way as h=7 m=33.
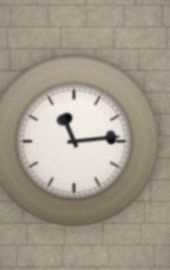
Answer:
h=11 m=14
